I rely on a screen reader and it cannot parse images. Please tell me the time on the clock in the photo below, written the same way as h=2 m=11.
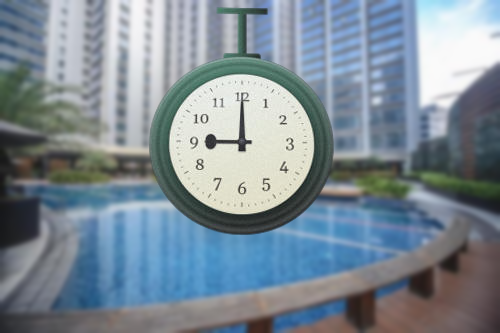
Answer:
h=9 m=0
